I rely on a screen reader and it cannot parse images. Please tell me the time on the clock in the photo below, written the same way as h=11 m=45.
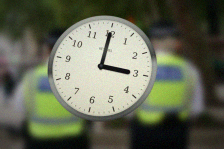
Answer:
h=3 m=0
